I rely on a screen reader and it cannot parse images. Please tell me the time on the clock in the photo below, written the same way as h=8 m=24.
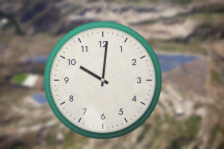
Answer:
h=10 m=1
